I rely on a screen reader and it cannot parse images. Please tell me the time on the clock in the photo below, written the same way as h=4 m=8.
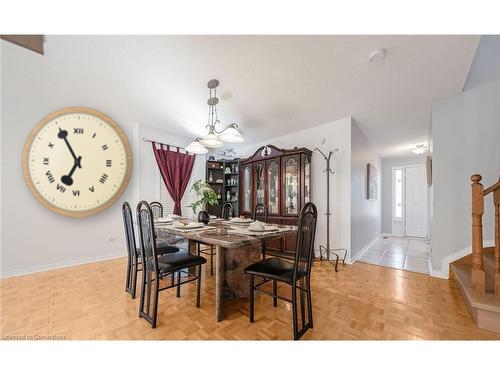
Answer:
h=6 m=55
